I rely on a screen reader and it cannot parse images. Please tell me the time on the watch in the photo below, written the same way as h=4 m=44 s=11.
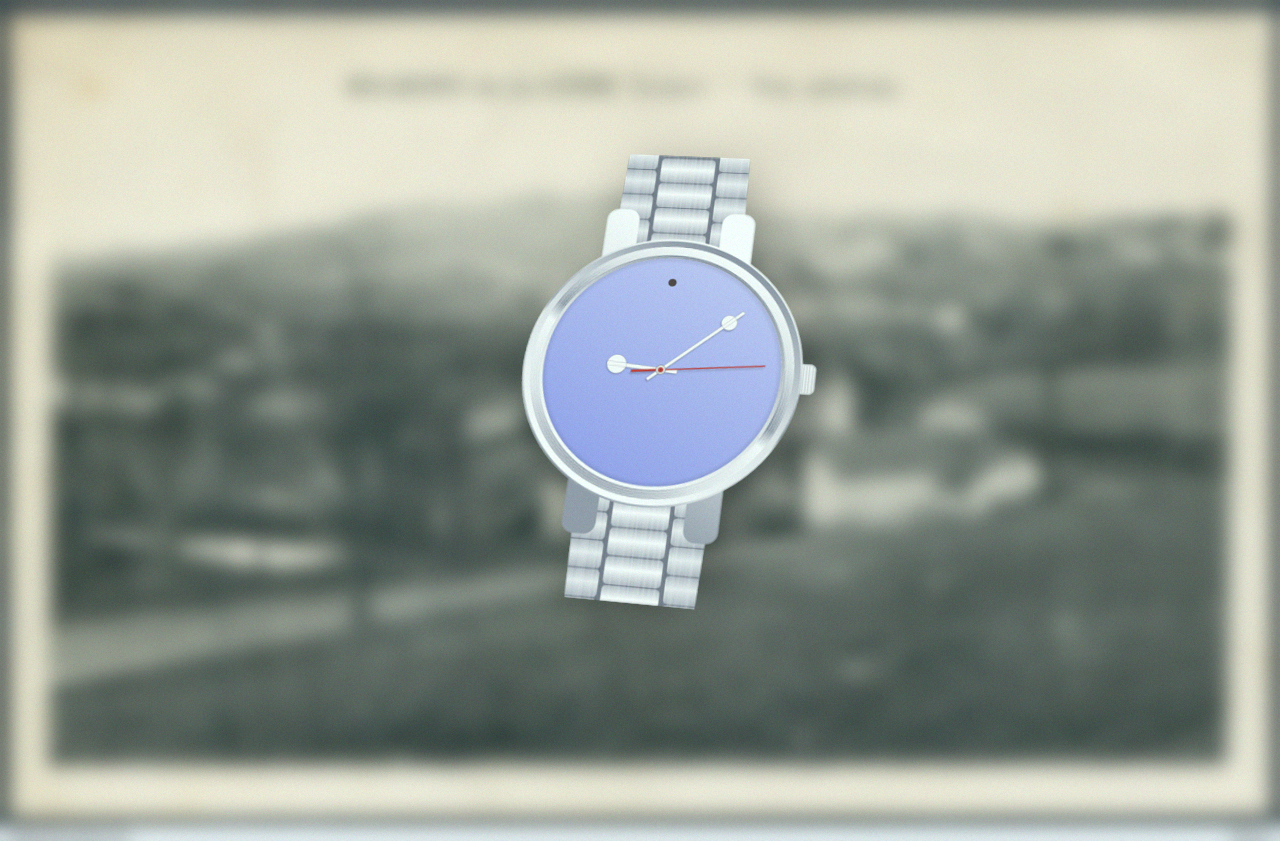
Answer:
h=9 m=8 s=14
